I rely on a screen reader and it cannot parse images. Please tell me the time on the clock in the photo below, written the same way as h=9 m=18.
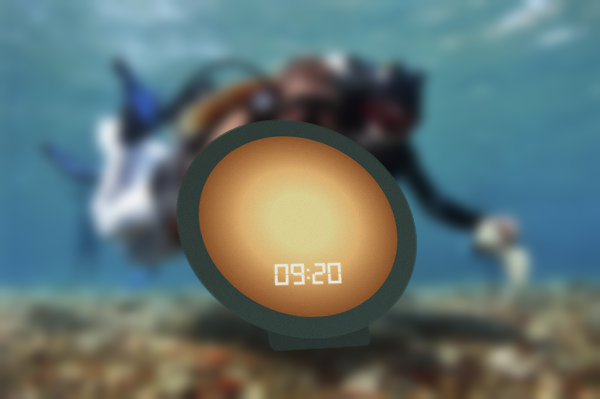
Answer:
h=9 m=20
